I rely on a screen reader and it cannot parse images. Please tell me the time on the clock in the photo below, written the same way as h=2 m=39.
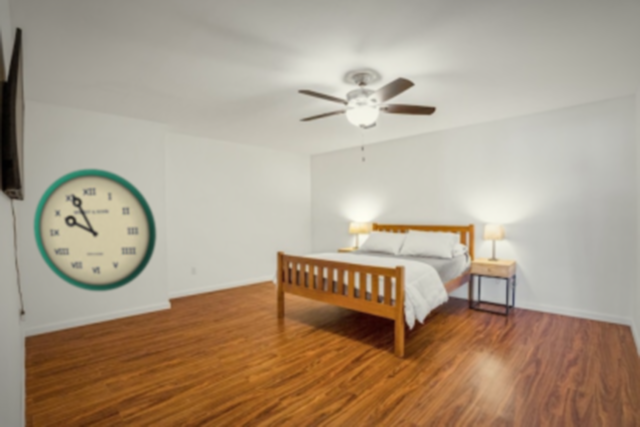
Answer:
h=9 m=56
